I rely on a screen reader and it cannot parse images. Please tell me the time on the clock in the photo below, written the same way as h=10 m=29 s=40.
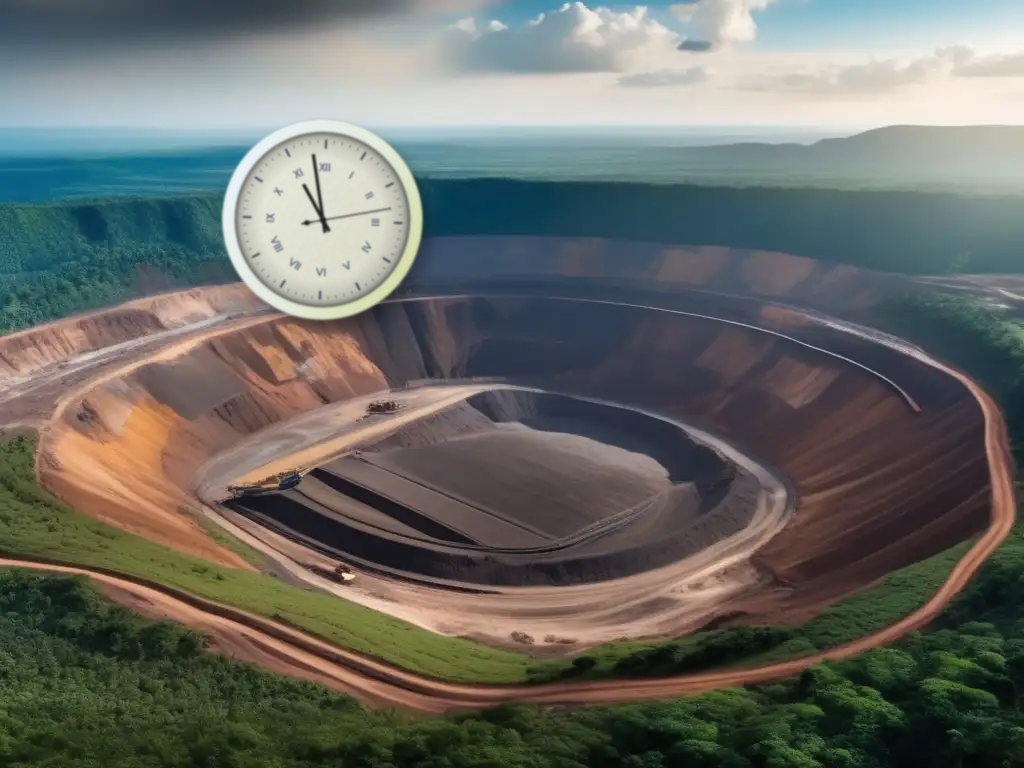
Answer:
h=10 m=58 s=13
